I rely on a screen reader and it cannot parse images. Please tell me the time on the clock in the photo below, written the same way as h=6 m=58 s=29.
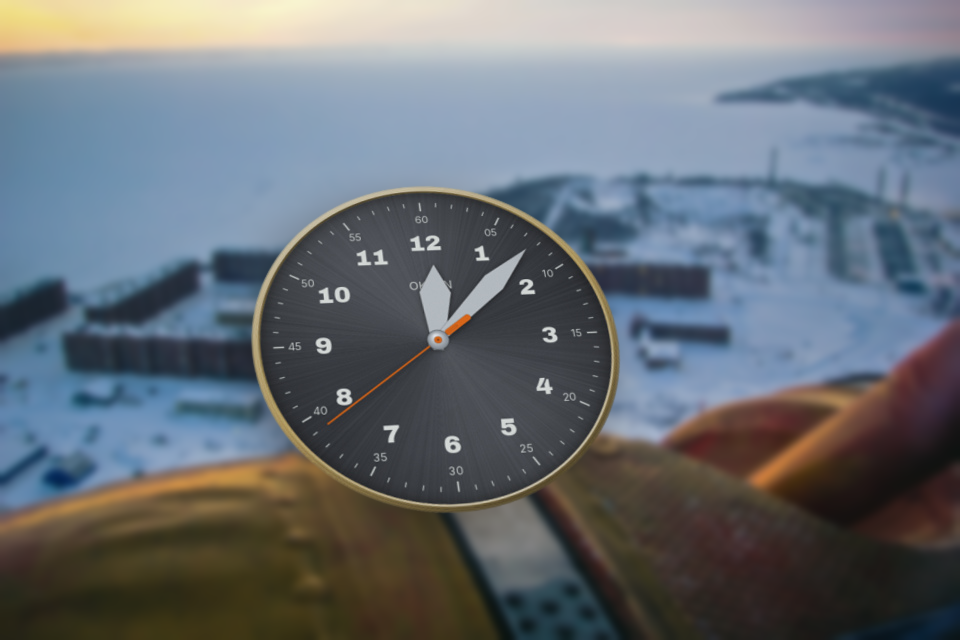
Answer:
h=12 m=7 s=39
